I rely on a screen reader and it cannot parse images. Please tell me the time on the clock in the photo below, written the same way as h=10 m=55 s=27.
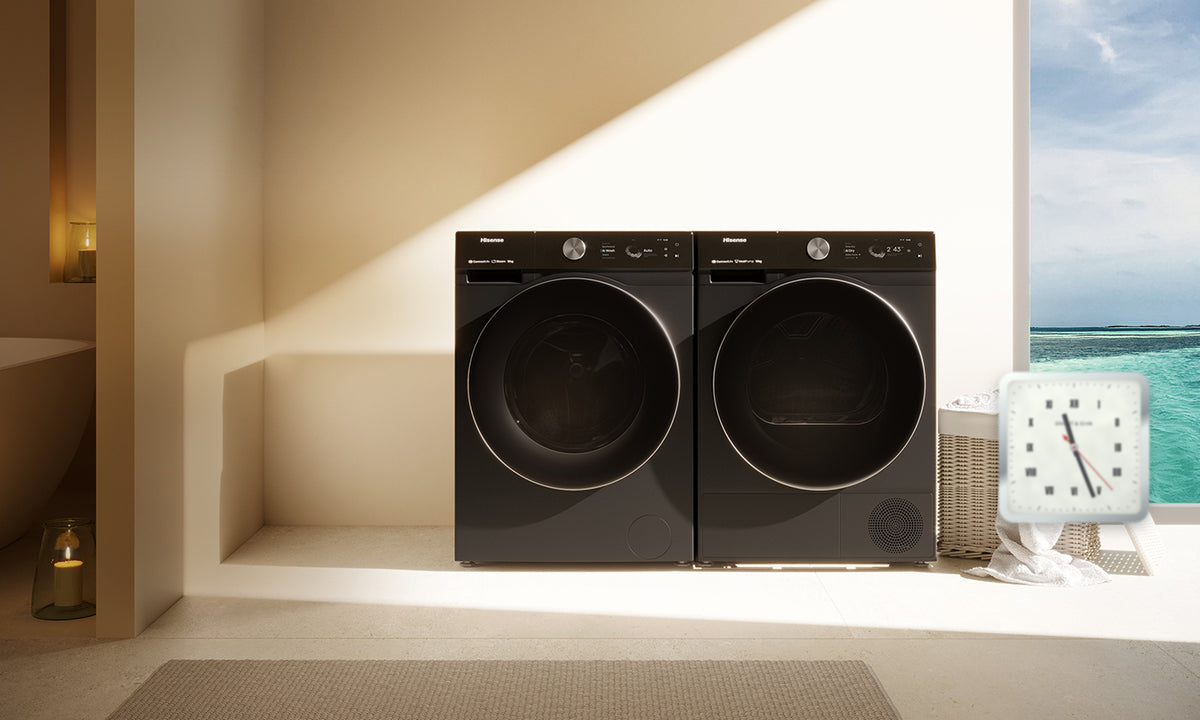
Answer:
h=11 m=26 s=23
